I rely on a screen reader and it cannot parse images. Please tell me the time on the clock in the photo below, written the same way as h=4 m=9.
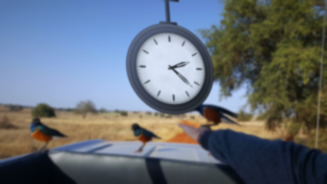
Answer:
h=2 m=22
